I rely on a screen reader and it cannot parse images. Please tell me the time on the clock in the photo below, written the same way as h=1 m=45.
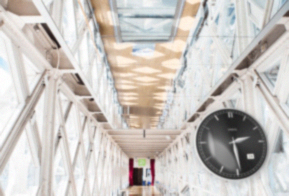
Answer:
h=2 m=29
